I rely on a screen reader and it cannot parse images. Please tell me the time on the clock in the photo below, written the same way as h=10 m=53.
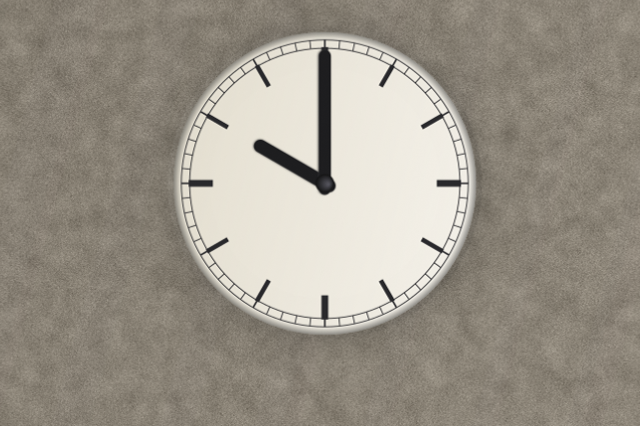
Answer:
h=10 m=0
